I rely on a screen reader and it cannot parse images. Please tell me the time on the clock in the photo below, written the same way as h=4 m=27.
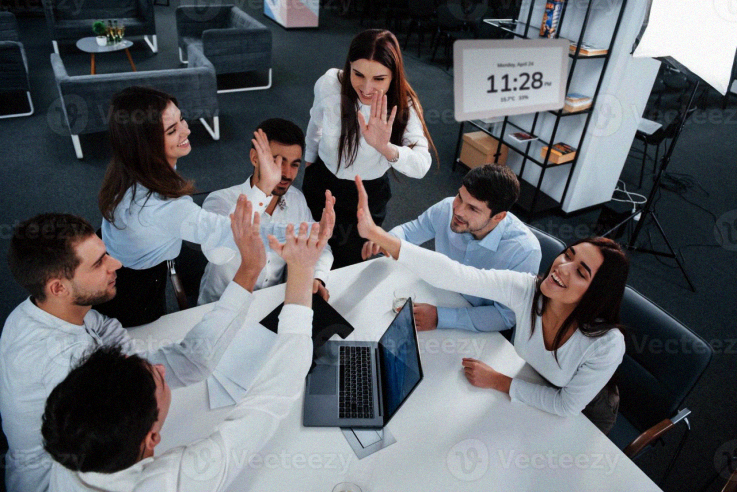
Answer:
h=11 m=28
